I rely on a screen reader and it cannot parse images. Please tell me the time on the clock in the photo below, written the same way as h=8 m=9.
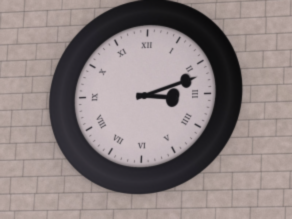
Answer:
h=3 m=12
